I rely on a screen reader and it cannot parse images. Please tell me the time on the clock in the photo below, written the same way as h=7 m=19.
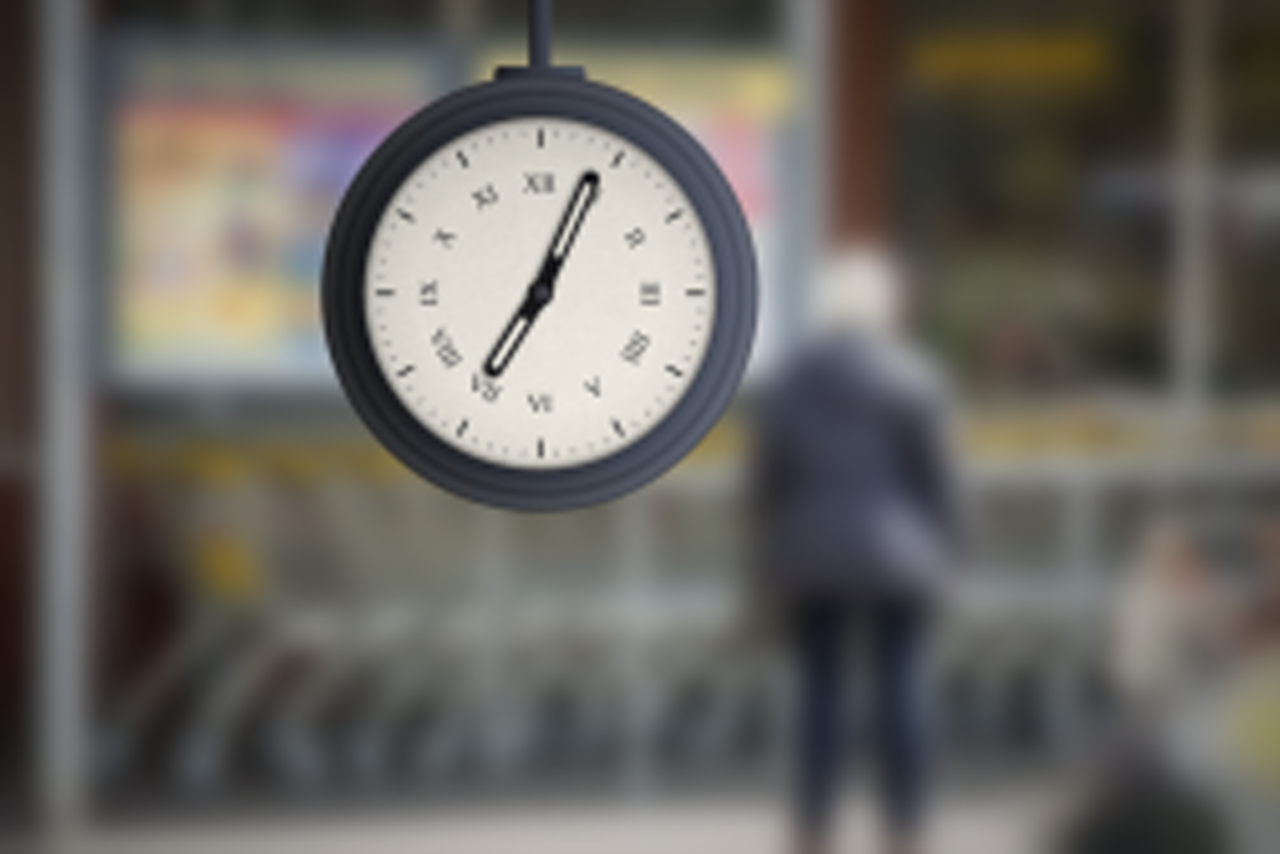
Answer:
h=7 m=4
